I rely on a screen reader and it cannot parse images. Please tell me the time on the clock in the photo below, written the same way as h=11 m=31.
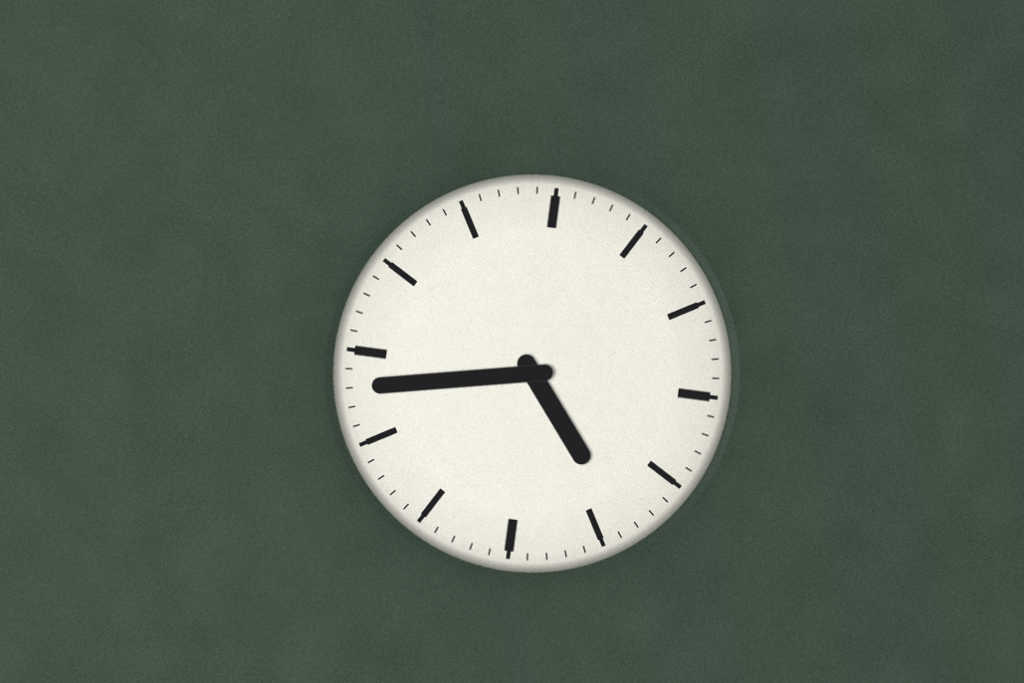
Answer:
h=4 m=43
